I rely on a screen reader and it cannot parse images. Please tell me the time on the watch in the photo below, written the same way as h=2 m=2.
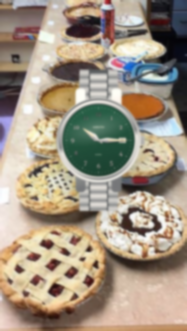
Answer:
h=10 m=15
